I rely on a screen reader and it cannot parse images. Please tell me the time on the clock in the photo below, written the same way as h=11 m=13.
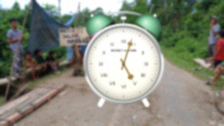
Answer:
h=5 m=3
